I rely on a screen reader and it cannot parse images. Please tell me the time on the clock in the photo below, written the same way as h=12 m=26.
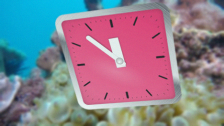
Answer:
h=11 m=53
